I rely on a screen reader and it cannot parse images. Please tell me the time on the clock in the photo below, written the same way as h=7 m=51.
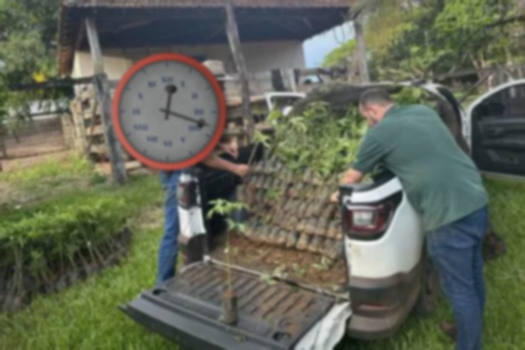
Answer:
h=12 m=18
